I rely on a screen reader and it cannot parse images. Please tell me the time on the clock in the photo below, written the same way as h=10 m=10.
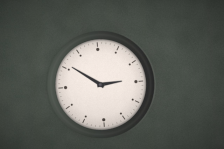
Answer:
h=2 m=51
